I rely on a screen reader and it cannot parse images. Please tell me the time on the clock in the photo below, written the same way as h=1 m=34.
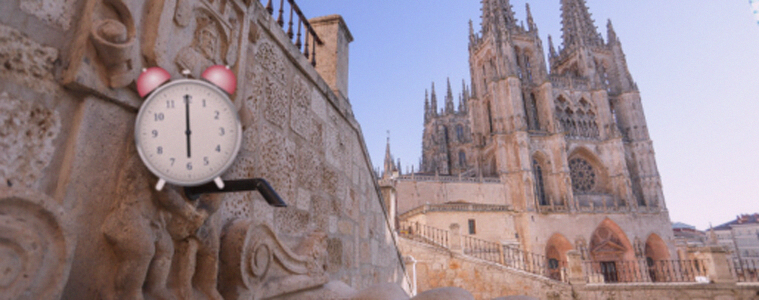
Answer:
h=6 m=0
